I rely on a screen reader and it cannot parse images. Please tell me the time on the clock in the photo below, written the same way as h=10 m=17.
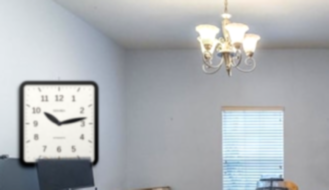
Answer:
h=10 m=13
